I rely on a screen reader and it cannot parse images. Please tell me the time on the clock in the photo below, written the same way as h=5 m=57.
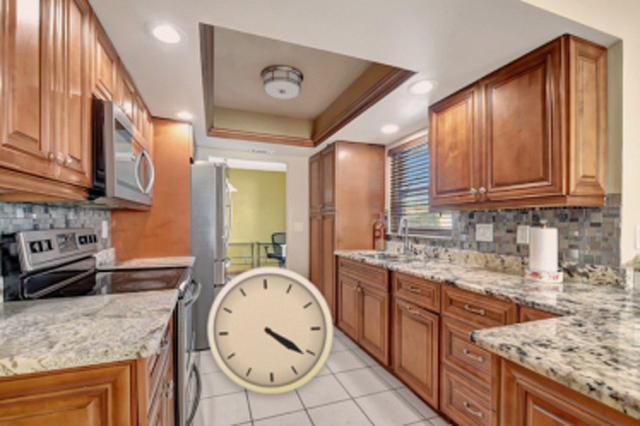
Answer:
h=4 m=21
